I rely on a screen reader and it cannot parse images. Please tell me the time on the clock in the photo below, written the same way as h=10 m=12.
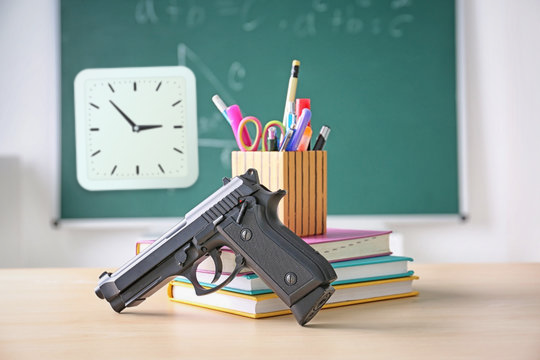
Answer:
h=2 m=53
